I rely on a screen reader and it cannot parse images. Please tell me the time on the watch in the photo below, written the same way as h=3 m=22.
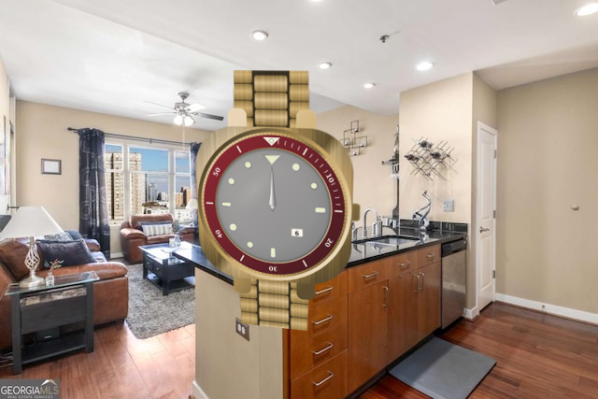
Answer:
h=12 m=0
